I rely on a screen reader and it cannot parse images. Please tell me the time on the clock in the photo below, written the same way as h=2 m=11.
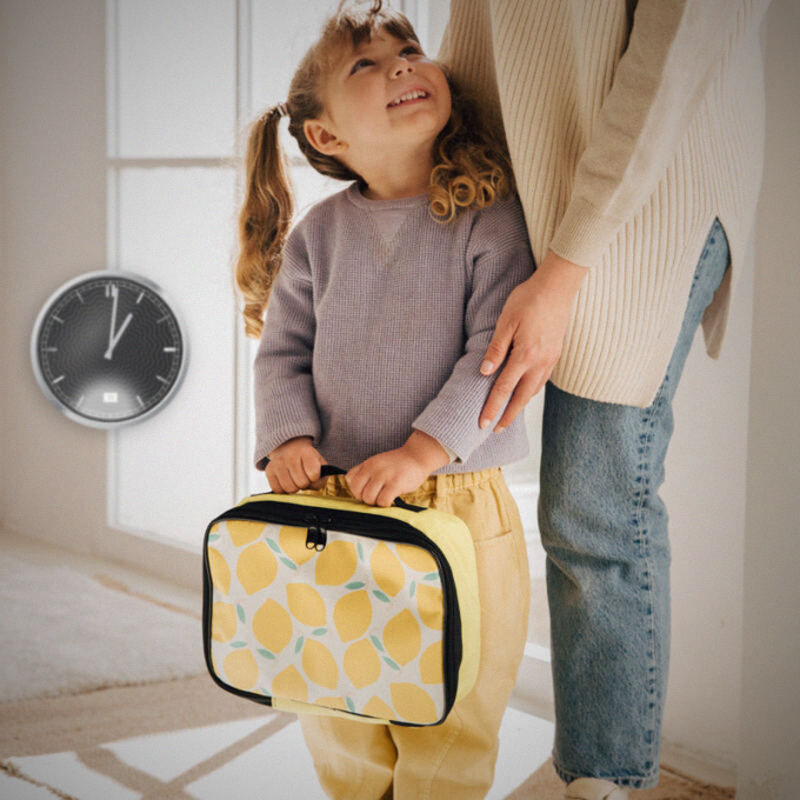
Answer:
h=1 m=1
